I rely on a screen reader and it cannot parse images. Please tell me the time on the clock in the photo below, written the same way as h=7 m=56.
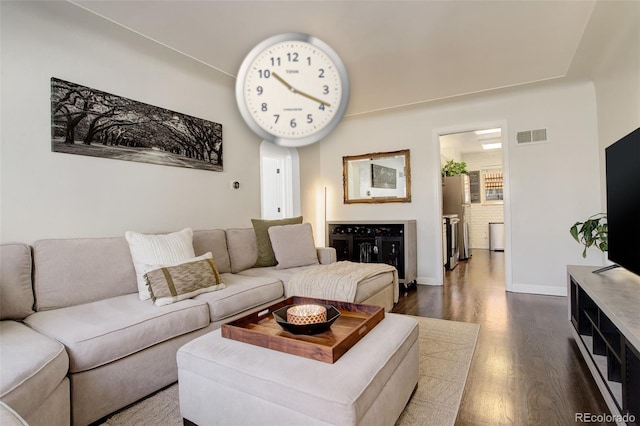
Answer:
h=10 m=19
